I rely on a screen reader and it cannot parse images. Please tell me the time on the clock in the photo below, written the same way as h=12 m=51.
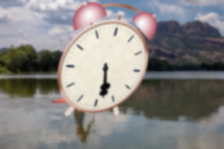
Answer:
h=5 m=28
